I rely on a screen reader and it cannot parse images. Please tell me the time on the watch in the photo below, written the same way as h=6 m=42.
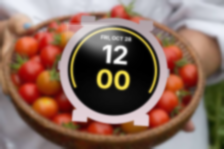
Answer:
h=12 m=0
